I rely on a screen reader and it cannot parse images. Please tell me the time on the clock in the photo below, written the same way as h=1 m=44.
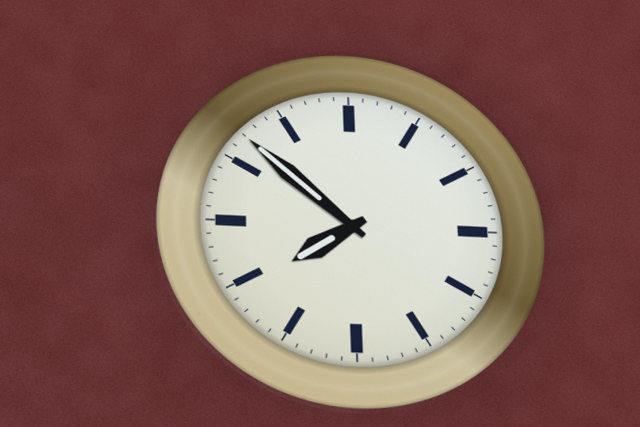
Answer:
h=7 m=52
